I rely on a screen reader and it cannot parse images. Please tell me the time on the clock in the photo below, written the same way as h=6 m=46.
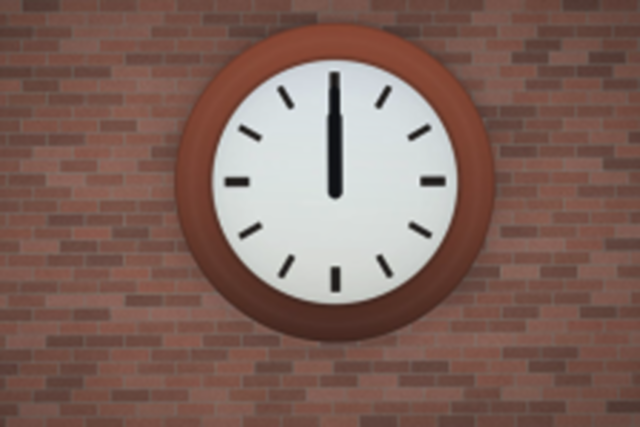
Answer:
h=12 m=0
